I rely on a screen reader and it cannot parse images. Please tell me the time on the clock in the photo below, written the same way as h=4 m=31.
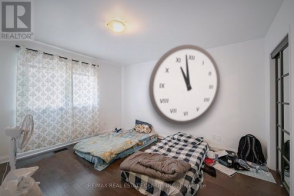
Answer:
h=10 m=58
